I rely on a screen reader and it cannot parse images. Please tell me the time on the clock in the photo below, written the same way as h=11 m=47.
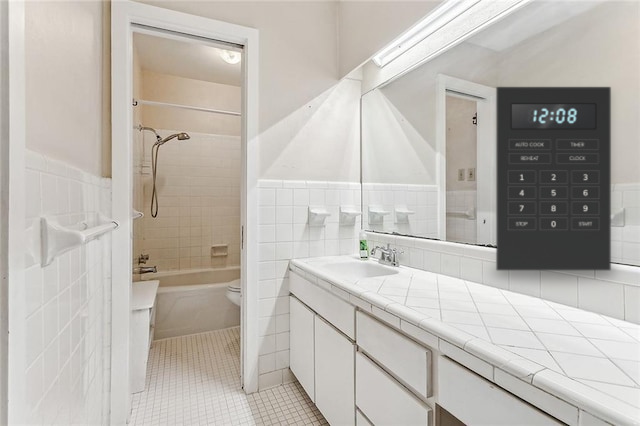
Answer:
h=12 m=8
